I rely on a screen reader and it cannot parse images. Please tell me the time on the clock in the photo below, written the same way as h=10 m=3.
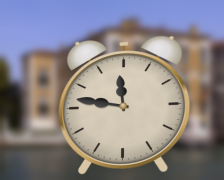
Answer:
h=11 m=47
